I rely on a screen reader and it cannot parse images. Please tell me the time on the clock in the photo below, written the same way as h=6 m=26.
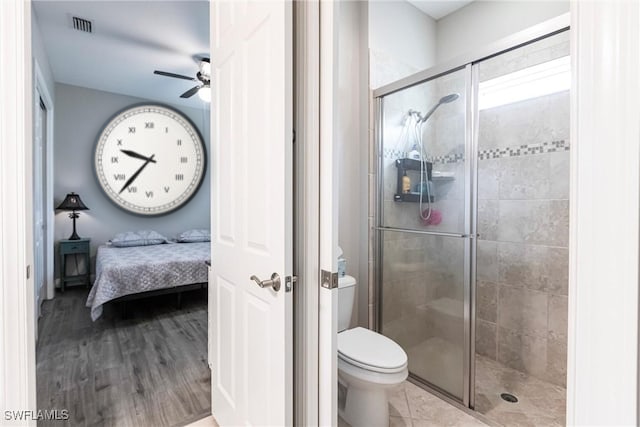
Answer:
h=9 m=37
